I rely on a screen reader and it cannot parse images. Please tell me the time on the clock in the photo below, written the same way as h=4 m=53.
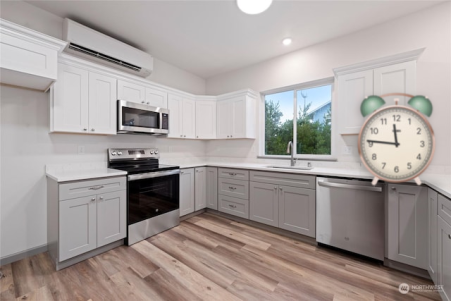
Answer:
h=11 m=46
